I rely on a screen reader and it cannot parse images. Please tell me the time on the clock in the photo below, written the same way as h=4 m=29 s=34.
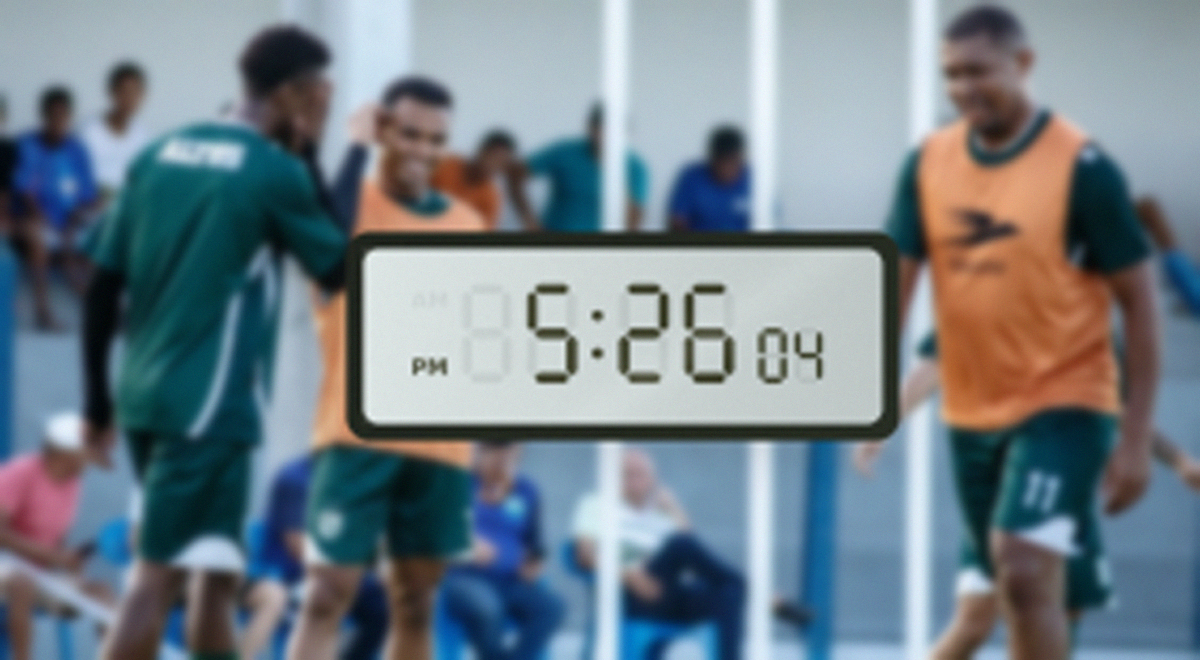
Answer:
h=5 m=26 s=4
